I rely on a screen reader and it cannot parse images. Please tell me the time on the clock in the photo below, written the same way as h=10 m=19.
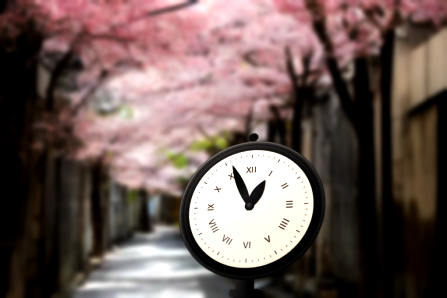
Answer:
h=12 m=56
